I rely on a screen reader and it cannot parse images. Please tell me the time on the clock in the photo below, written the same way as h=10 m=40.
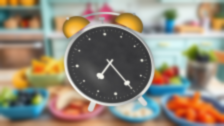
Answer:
h=7 m=25
